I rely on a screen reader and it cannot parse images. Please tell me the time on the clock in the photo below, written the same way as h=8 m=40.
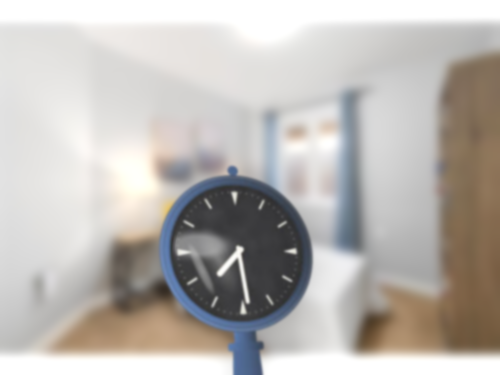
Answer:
h=7 m=29
